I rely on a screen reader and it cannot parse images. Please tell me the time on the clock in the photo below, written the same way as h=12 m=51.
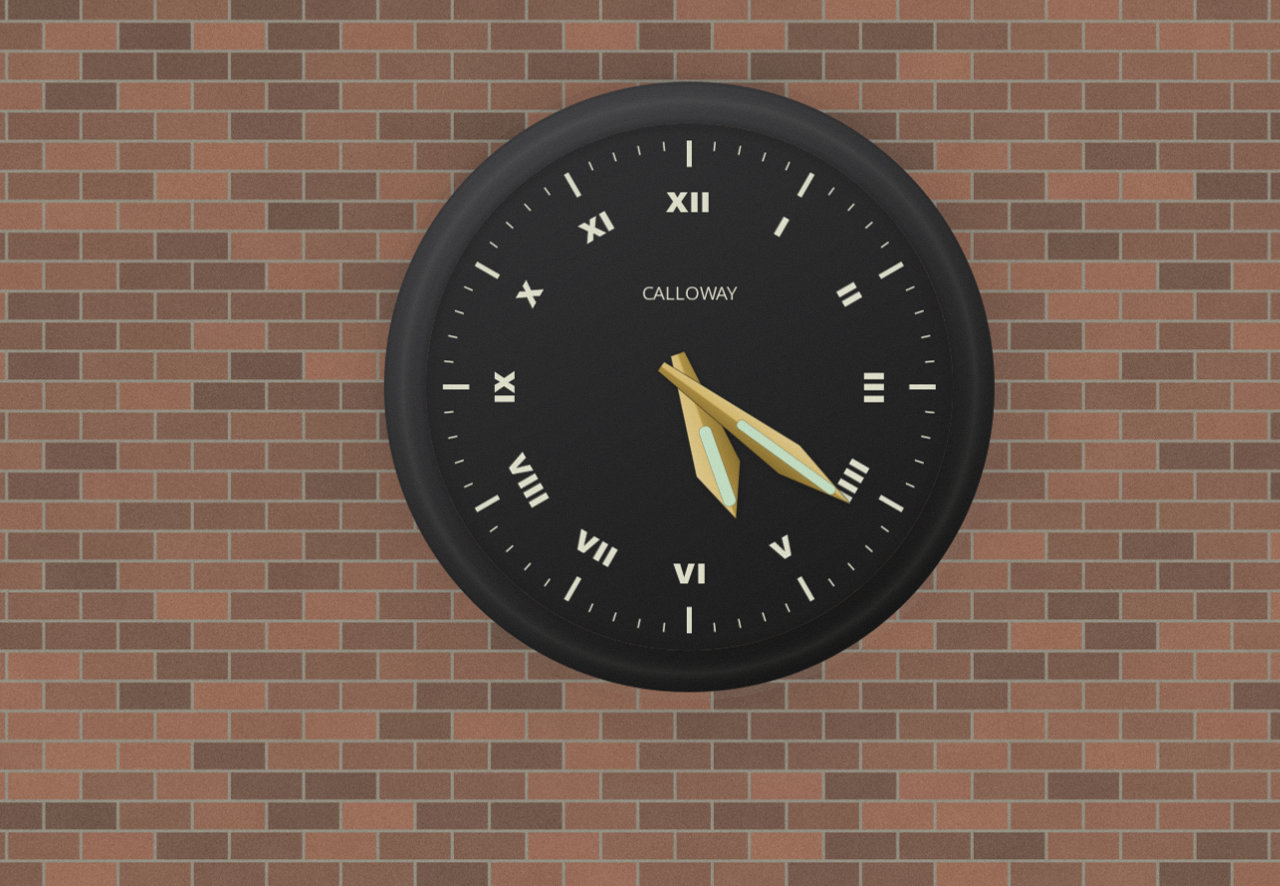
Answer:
h=5 m=21
